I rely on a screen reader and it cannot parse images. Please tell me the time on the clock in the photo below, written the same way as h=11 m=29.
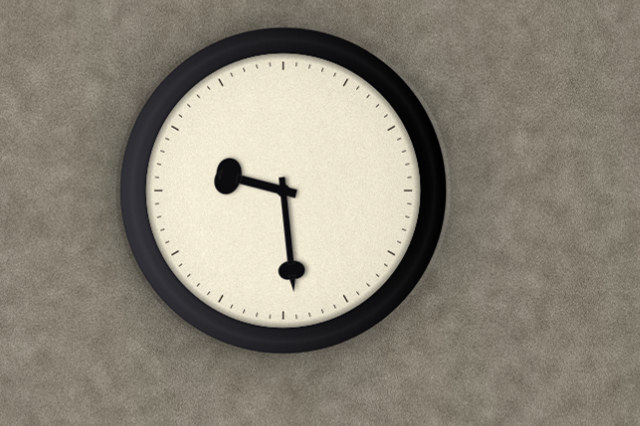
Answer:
h=9 m=29
